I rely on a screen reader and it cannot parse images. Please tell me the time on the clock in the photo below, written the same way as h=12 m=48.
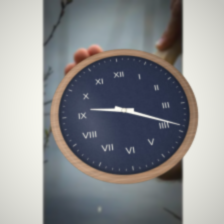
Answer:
h=9 m=19
